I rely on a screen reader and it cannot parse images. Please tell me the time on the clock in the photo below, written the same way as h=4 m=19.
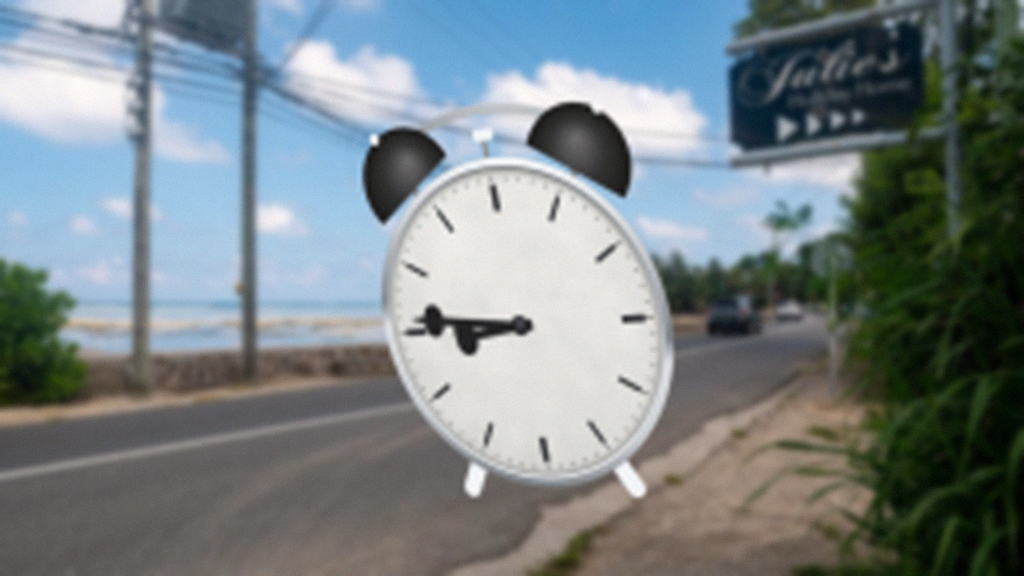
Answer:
h=8 m=46
